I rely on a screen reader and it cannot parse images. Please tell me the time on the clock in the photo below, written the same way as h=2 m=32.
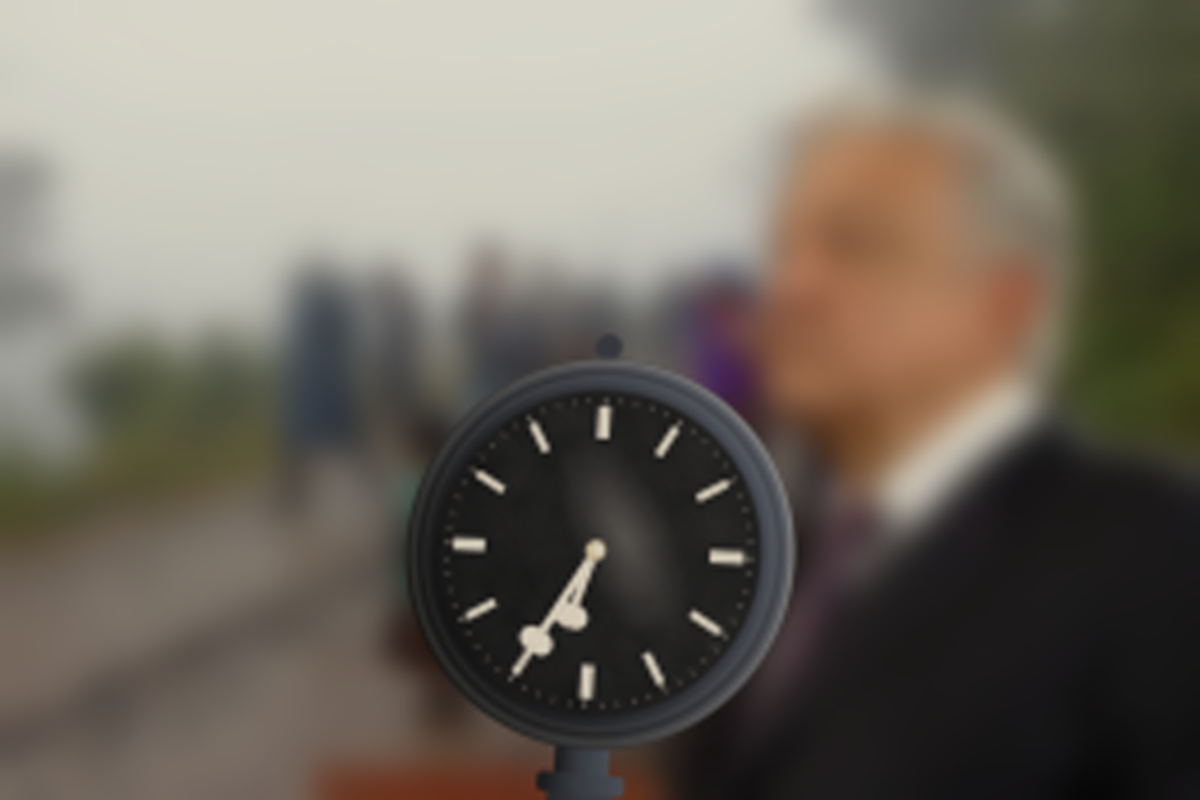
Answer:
h=6 m=35
